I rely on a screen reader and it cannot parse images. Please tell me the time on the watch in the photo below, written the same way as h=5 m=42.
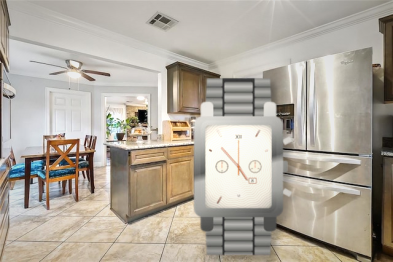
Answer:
h=4 m=53
